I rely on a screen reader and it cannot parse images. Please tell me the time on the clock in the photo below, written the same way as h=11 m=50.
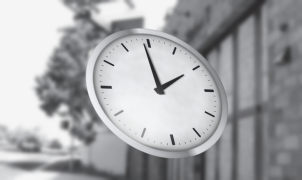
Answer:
h=1 m=59
